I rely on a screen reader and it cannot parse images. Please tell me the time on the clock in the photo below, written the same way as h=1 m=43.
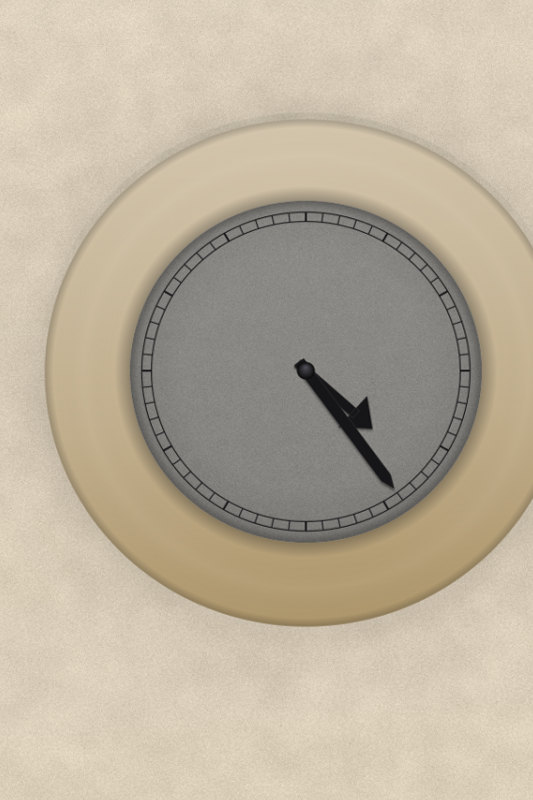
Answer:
h=4 m=24
